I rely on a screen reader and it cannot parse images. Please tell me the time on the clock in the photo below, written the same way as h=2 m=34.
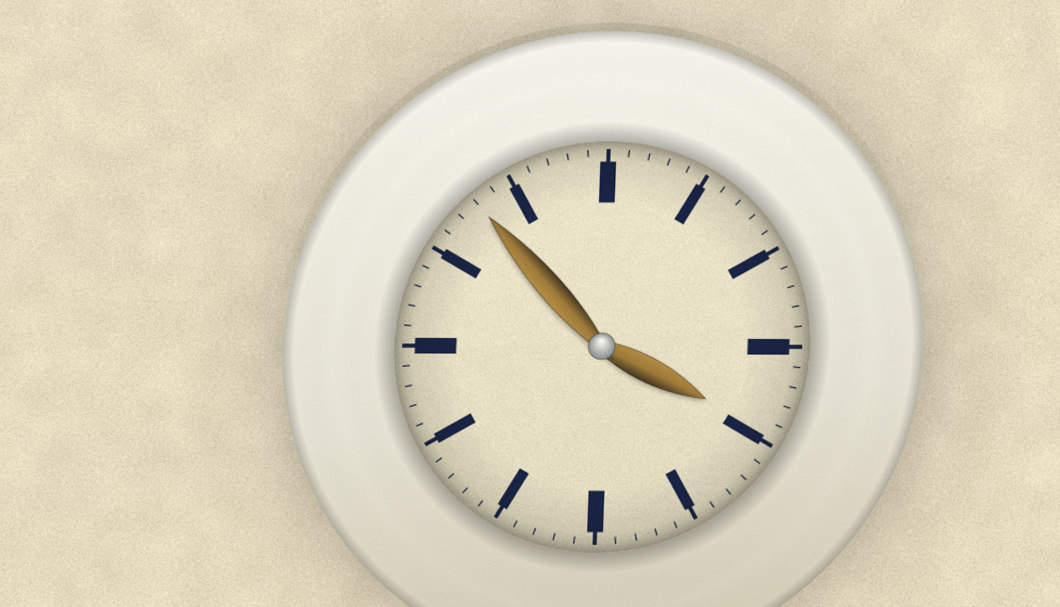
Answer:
h=3 m=53
